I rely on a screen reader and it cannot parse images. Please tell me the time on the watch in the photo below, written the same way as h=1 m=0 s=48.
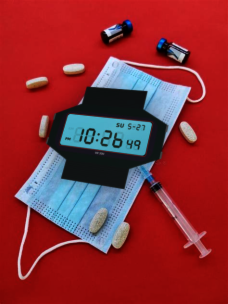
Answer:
h=10 m=26 s=49
